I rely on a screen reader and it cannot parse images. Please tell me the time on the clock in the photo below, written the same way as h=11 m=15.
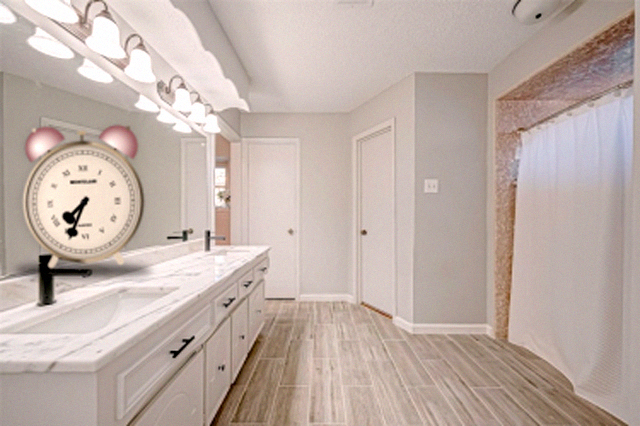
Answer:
h=7 m=34
